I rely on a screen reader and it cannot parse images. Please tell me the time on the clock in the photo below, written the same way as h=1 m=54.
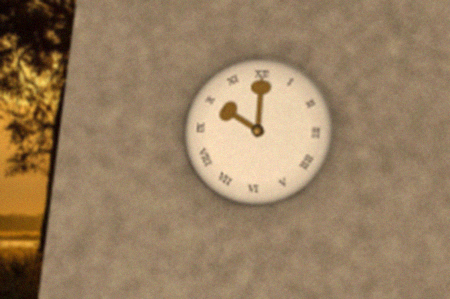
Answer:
h=10 m=0
